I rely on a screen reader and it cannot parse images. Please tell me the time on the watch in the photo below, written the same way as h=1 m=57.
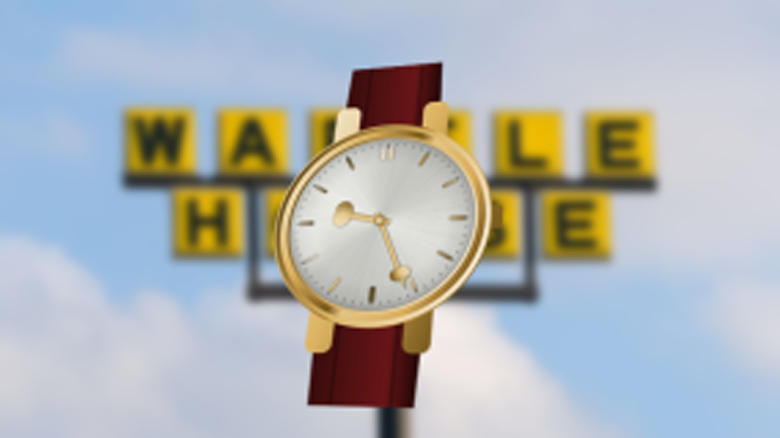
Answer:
h=9 m=26
